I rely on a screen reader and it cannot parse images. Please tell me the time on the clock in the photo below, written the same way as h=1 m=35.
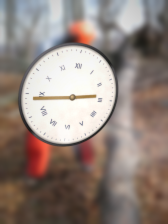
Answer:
h=2 m=44
